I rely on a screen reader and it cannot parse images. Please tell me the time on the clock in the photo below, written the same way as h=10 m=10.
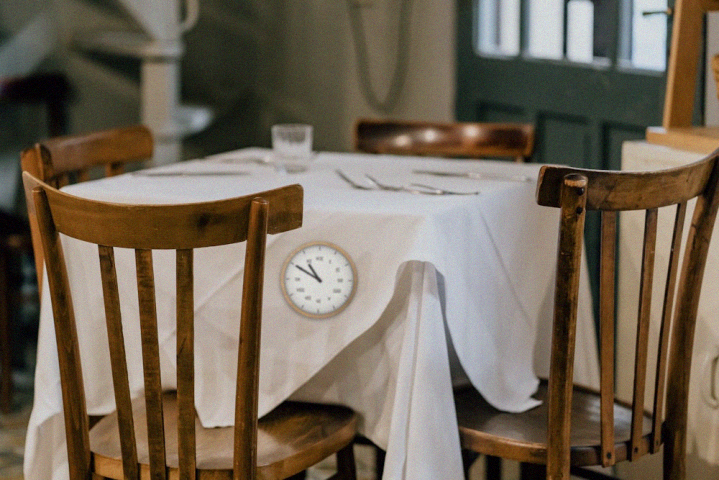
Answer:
h=10 m=50
